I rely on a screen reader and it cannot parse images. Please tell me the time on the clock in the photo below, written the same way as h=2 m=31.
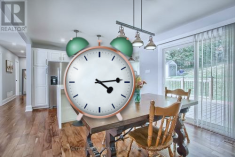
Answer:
h=4 m=14
